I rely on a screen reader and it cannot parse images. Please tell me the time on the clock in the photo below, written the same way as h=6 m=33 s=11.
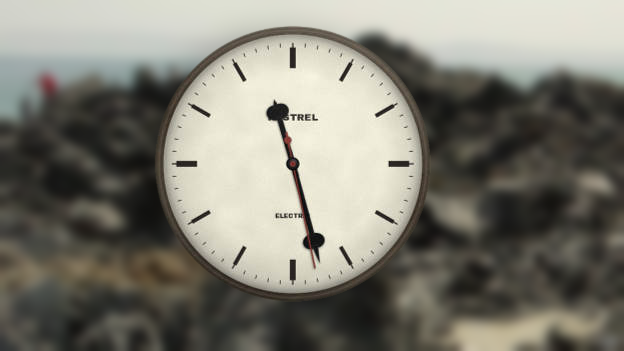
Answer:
h=11 m=27 s=28
